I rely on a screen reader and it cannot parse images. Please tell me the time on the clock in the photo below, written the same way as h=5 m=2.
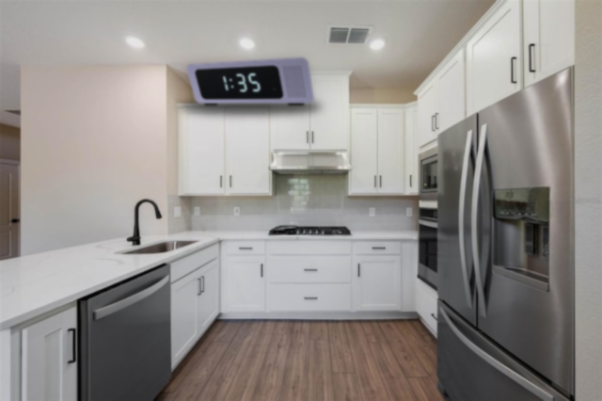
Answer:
h=1 m=35
